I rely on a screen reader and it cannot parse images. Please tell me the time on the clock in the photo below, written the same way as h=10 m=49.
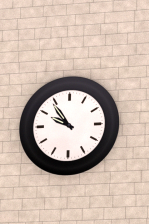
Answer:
h=9 m=54
